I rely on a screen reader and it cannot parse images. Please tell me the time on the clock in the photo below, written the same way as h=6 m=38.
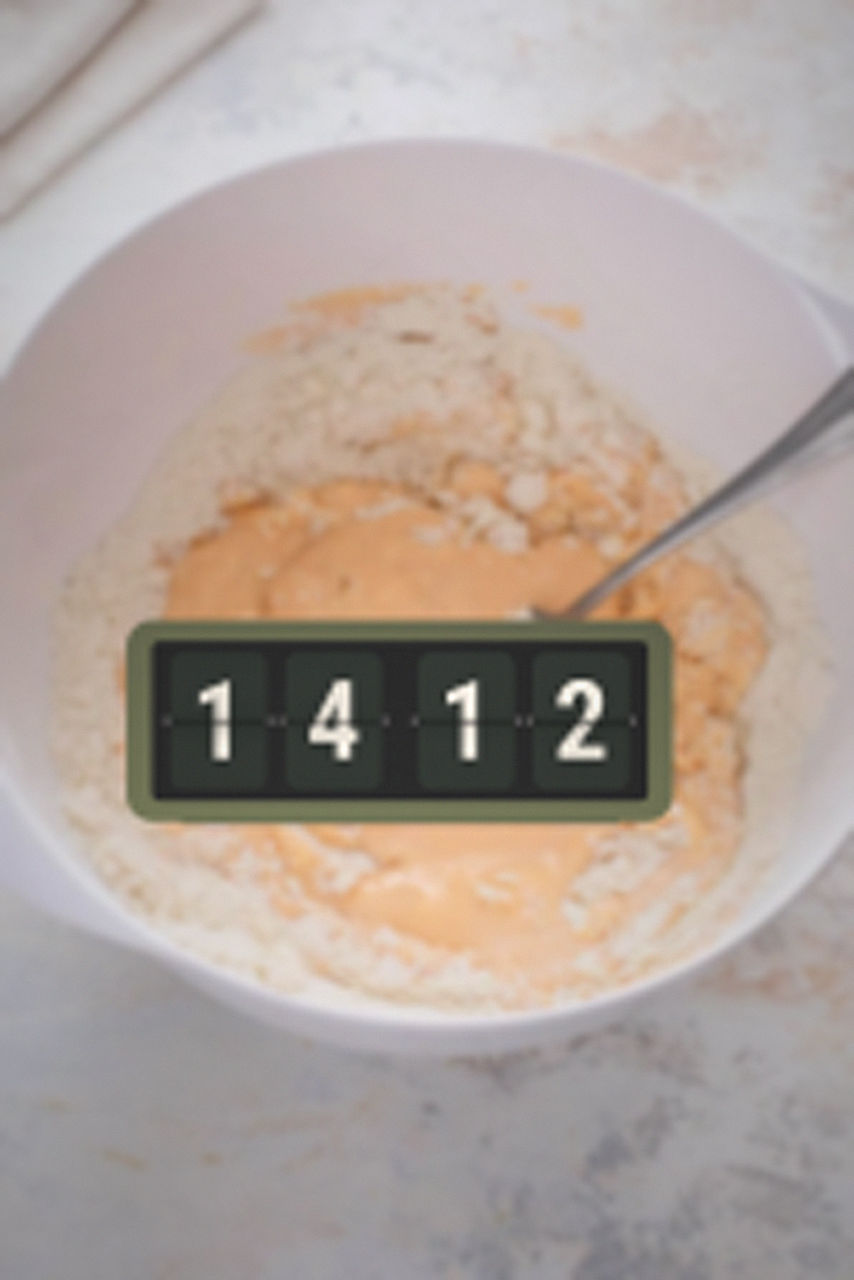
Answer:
h=14 m=12
